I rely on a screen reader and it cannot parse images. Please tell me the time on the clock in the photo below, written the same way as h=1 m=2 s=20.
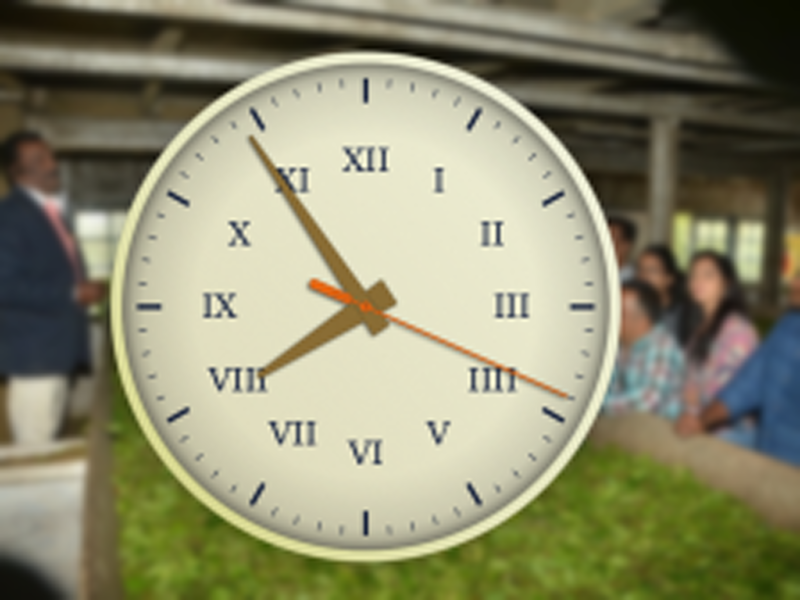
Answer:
h=7 m=54 s=19
